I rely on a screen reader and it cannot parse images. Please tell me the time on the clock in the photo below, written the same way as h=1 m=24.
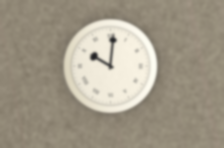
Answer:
h=10 m=1
